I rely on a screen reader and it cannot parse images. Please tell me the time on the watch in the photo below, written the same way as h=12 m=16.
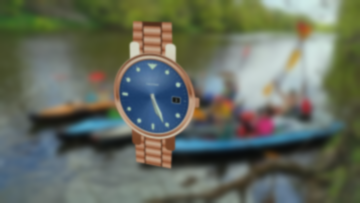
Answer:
h=5 m=26
